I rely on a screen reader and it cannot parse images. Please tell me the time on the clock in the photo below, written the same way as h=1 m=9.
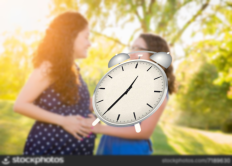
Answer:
h=12 m=35
